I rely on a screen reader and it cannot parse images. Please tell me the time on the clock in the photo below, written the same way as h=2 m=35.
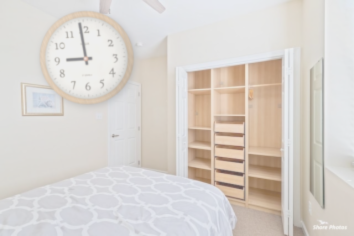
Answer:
h=8 m=59
